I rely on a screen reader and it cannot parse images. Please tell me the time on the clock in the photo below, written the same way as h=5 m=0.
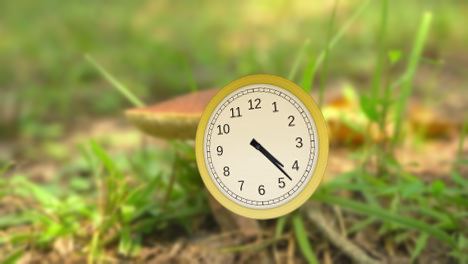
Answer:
h=4 m=23
